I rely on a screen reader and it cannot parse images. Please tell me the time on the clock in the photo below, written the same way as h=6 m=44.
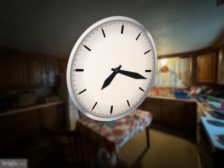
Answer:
h=7 m=17
